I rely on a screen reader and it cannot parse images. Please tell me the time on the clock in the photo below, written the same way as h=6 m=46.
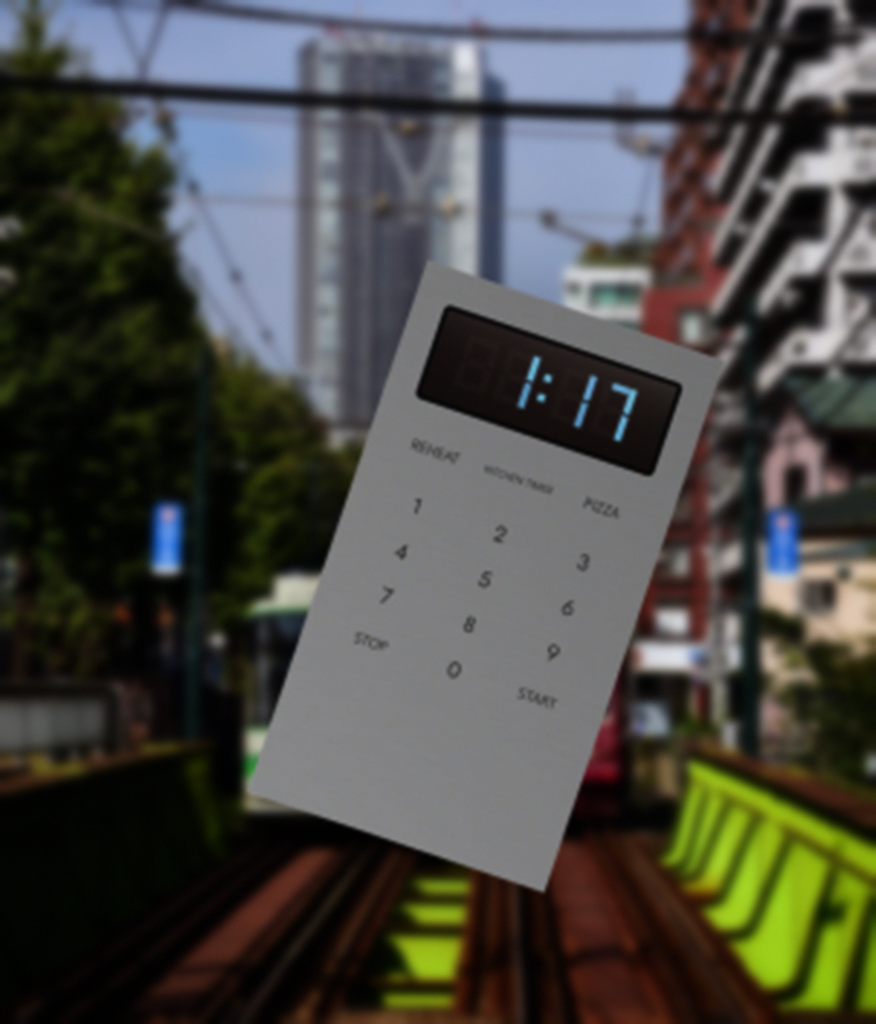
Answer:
h=1 m=17
